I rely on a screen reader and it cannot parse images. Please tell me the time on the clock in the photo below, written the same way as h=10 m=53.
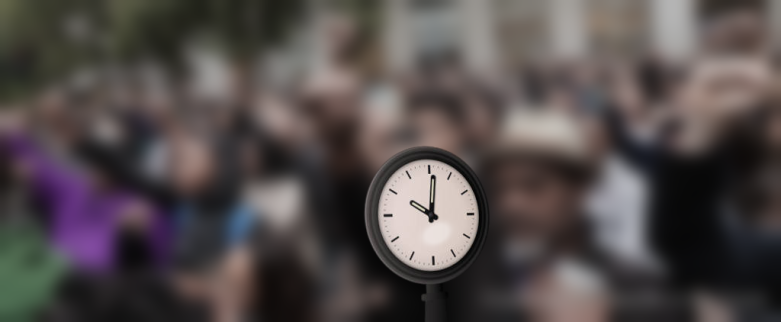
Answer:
h=10 m=1
